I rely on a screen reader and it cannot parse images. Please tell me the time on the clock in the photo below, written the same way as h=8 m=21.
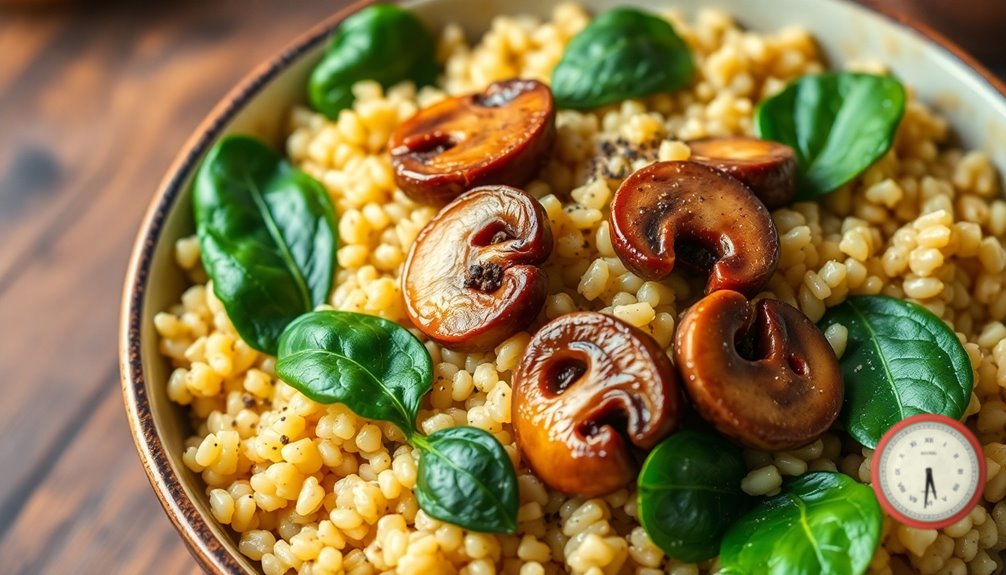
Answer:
h=5 m=31
